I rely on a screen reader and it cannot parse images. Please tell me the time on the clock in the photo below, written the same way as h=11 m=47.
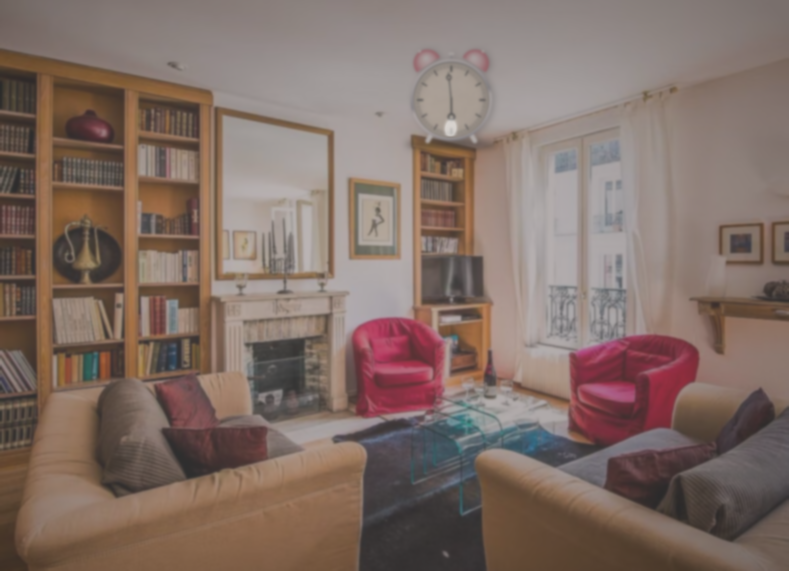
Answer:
h=5 m=59
